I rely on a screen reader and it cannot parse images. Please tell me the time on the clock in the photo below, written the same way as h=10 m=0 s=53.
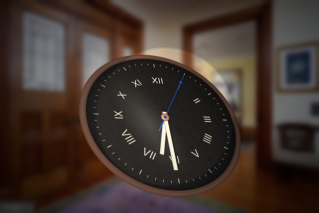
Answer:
h=6 m=30 s=5
